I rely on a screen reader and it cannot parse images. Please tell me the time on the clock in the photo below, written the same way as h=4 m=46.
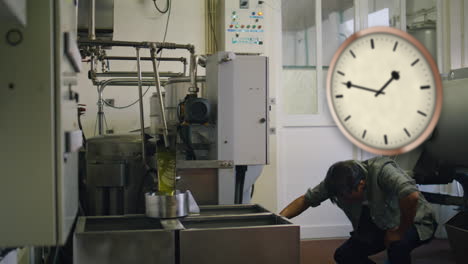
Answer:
h=1 m=48
